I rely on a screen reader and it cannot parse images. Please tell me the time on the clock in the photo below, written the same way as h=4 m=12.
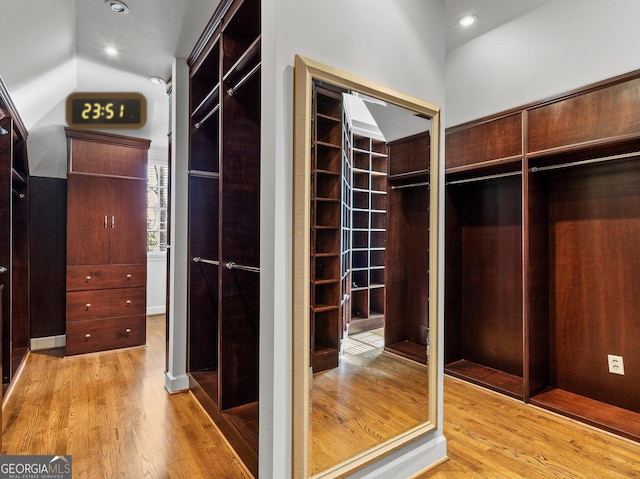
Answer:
h=23 m=51
